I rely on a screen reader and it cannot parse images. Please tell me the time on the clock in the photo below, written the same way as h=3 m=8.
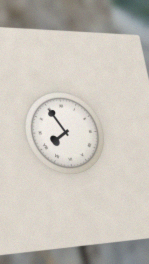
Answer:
h=7 m=55
